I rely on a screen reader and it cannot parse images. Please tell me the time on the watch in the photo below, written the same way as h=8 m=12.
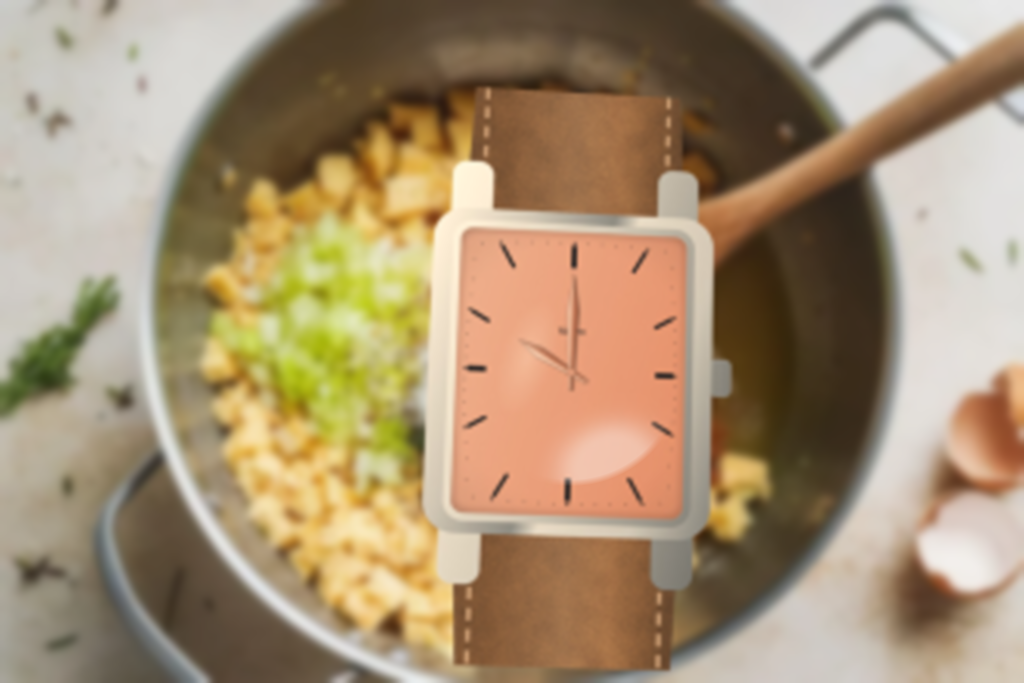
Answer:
h=10 m=0
